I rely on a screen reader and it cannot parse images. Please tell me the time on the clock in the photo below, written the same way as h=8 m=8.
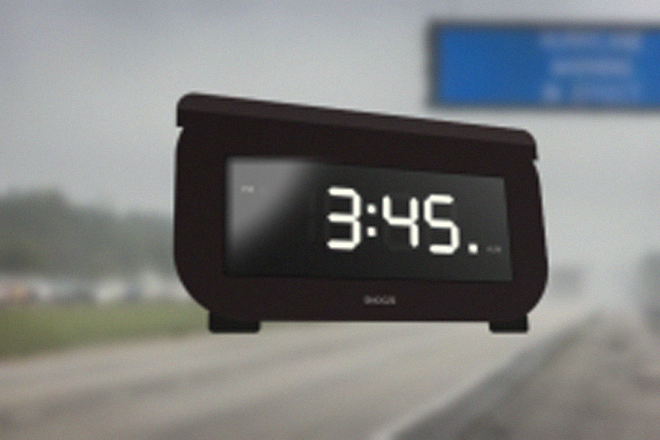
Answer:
h=3 m=45
